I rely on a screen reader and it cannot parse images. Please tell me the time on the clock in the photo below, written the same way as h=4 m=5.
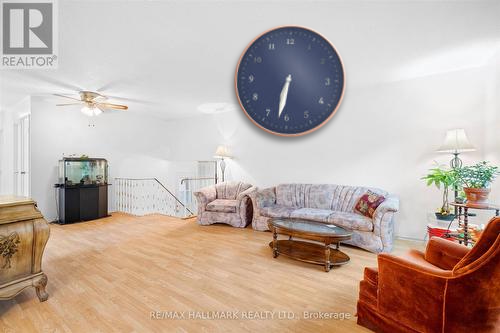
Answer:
h=6 m=32
